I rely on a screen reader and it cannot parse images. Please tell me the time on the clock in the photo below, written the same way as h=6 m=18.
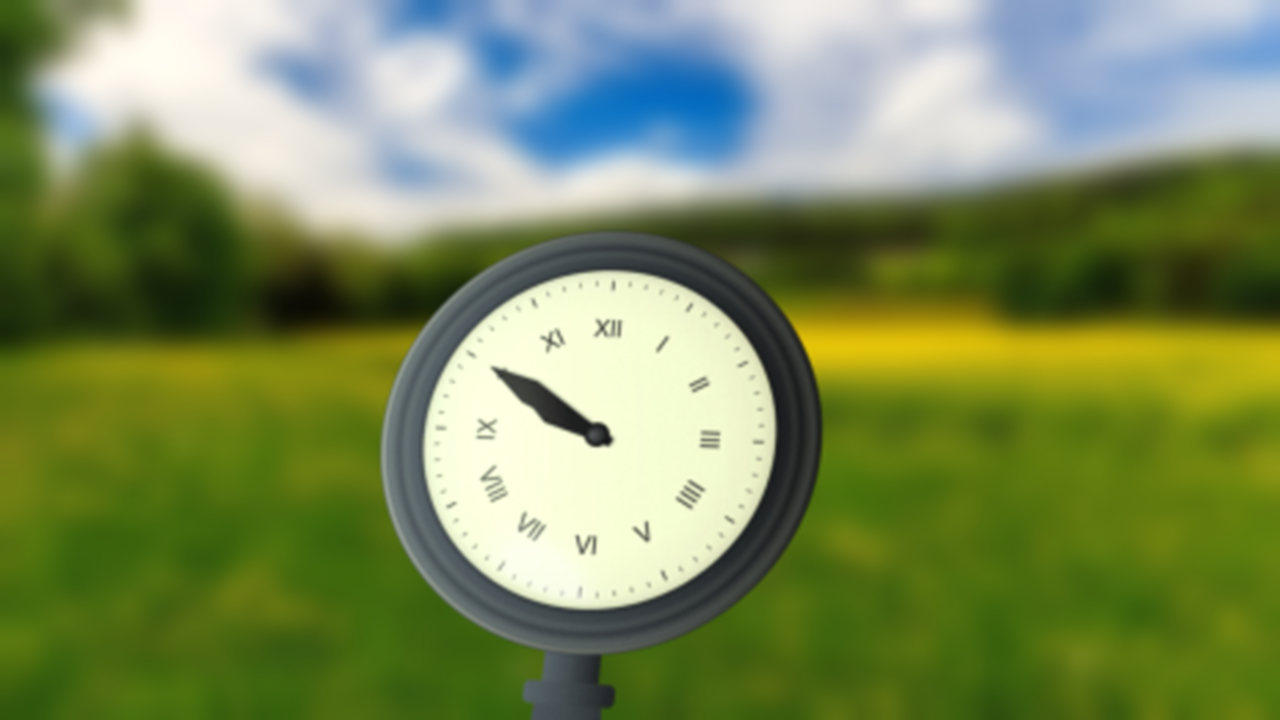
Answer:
h=9 m=50
